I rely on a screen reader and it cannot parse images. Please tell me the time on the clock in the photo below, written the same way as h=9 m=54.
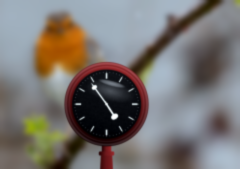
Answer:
h=4 m=54
